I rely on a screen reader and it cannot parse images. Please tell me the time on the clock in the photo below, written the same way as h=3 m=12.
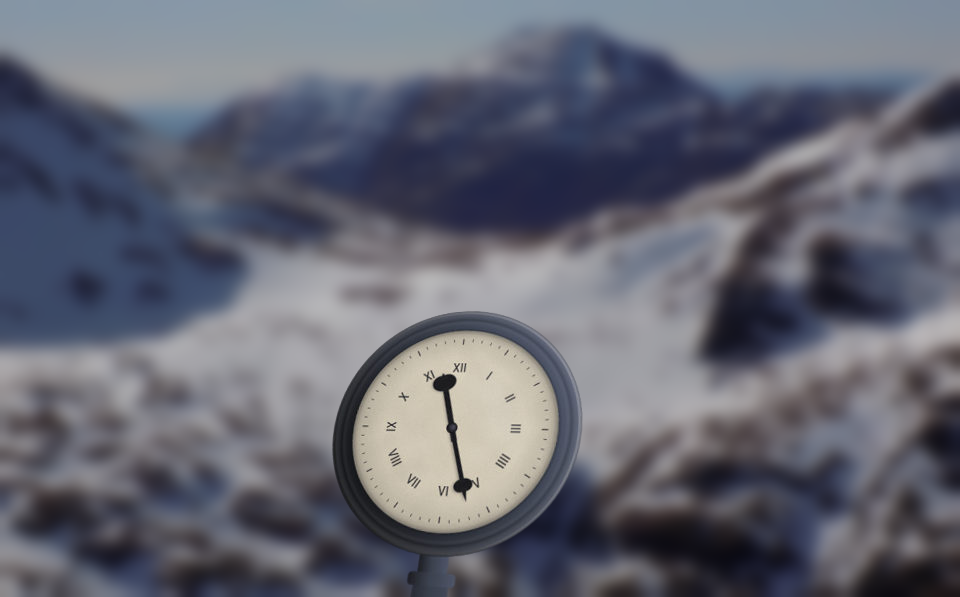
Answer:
h=11 m=27
